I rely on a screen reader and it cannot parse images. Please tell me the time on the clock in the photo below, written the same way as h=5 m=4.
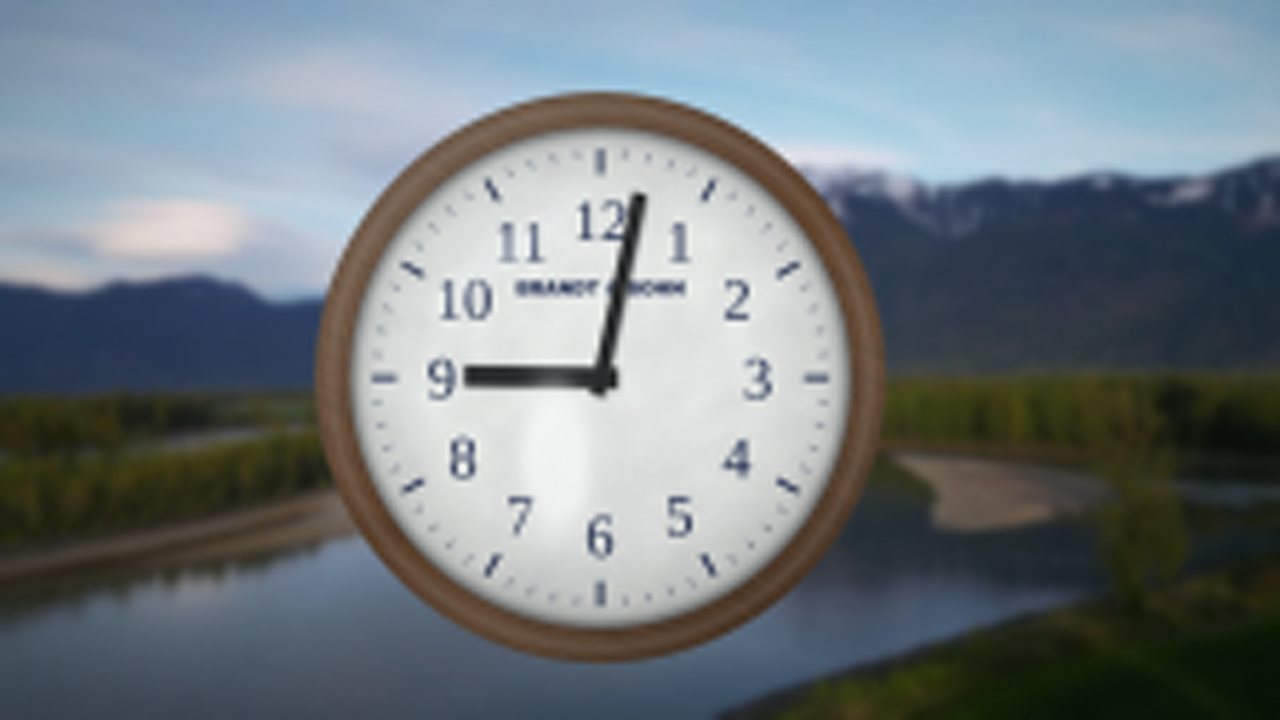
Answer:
h=9 m=2
